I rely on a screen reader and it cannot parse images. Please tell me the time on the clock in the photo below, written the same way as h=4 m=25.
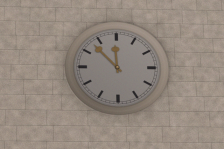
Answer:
h=11 m=53
